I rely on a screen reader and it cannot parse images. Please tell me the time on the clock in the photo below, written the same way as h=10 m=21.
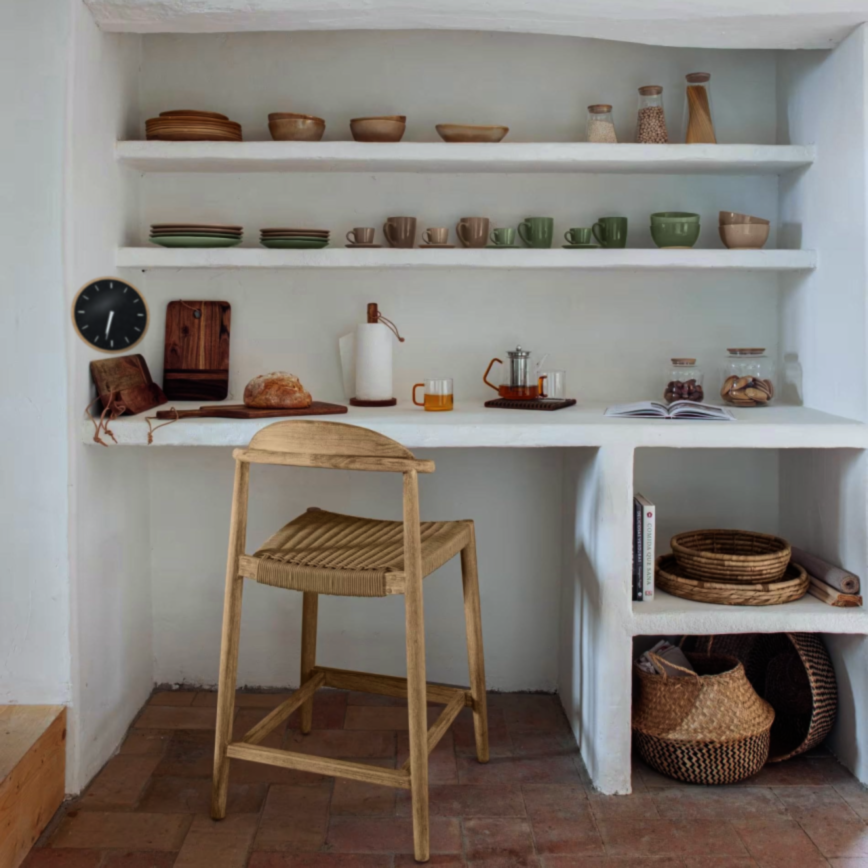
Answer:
h=6 m=32
